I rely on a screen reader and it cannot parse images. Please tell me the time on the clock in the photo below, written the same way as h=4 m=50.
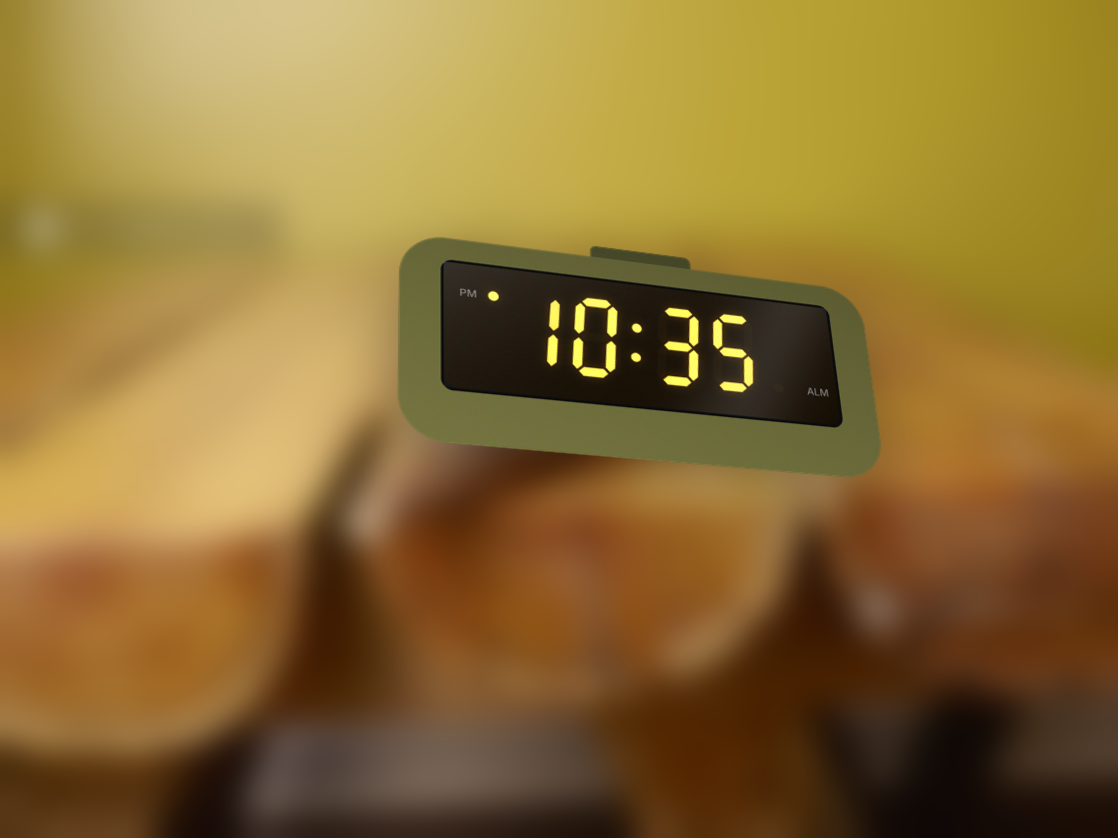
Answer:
h=10 m=35
